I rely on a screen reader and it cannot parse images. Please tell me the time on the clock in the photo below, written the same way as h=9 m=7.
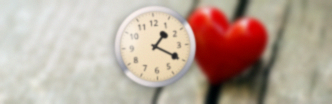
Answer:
h=1 m=20
